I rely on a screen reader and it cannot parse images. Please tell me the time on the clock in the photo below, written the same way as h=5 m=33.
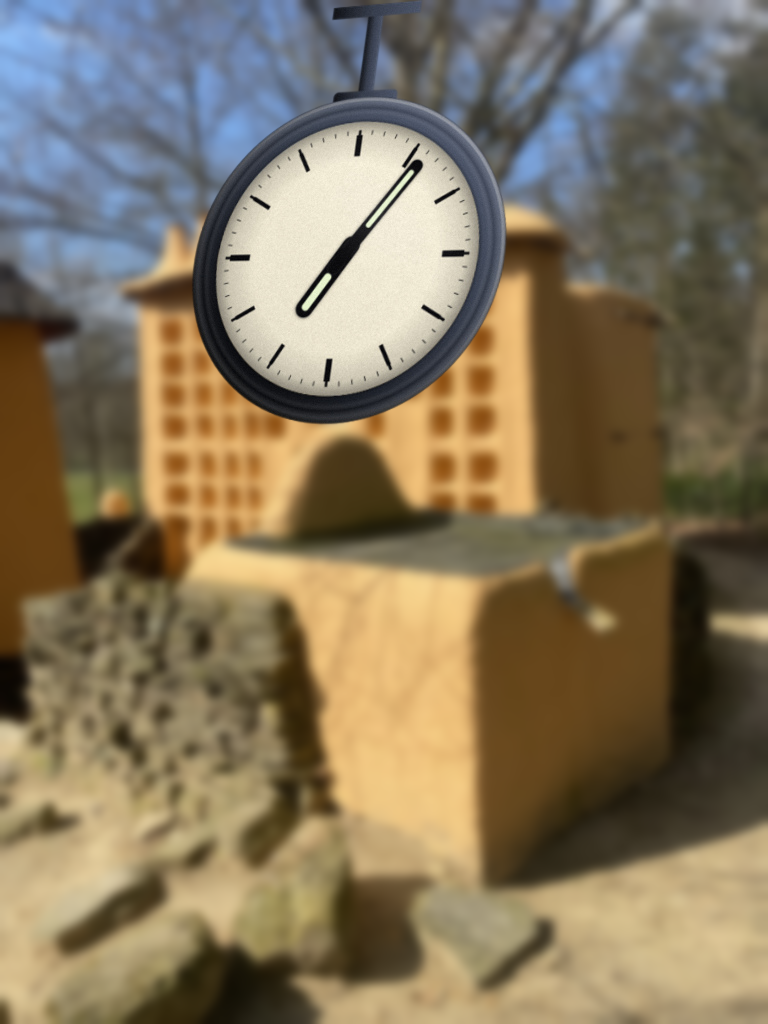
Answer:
h=7 m=6
